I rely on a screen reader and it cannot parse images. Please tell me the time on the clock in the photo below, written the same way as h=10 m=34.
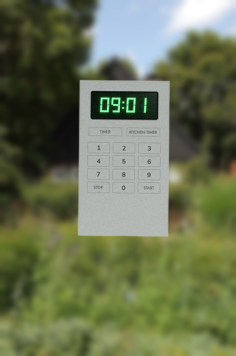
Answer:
h=9 m=1
